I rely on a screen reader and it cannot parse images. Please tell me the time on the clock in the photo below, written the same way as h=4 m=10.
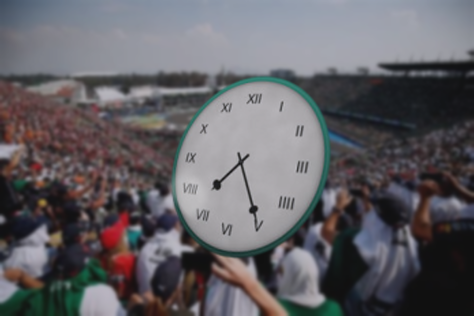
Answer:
h=7 m=25
